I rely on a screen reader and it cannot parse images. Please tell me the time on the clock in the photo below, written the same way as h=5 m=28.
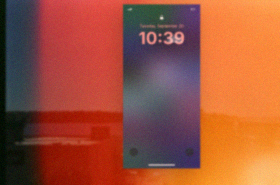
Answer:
h=10 m=39
